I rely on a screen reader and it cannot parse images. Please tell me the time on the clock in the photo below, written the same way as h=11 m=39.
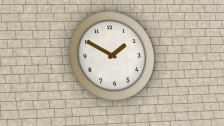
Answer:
h=1 m=50
